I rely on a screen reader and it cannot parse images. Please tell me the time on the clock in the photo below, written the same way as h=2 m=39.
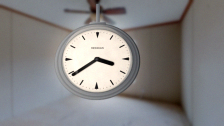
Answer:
h=3 m=39
